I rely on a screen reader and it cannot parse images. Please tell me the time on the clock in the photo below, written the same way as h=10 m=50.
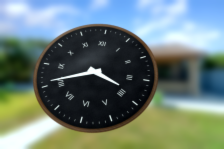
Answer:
h=3 m=41
